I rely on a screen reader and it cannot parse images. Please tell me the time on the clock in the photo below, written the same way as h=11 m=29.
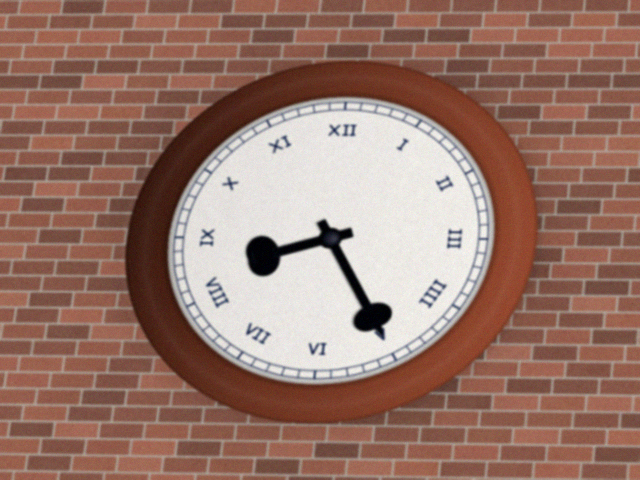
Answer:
h=8 m=25
